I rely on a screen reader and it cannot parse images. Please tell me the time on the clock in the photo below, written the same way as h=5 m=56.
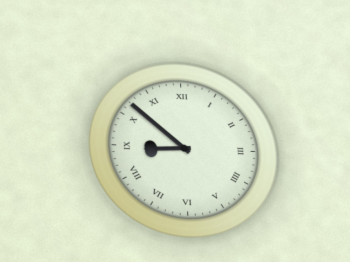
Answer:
h=8 m=52
